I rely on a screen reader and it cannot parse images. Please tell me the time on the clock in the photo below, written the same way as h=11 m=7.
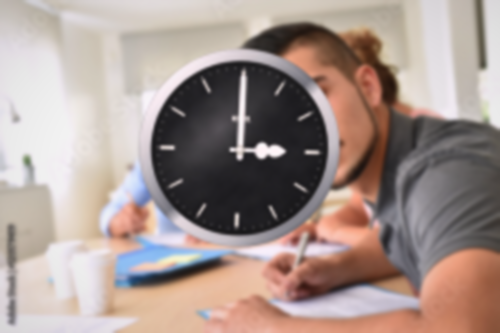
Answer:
h=3 m=0
